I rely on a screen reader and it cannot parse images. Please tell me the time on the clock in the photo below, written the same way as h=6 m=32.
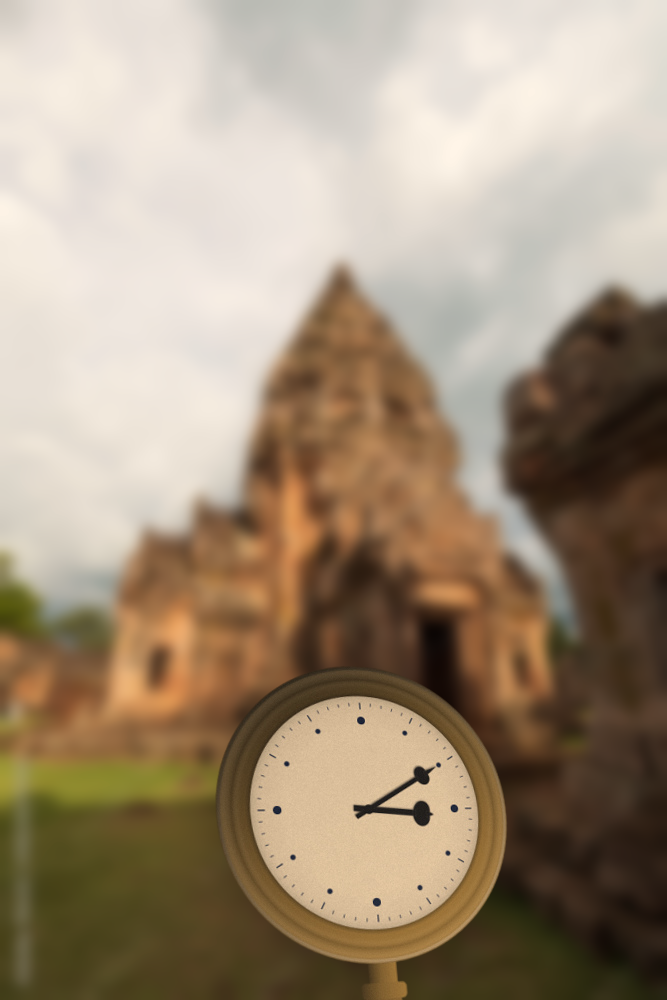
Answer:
h=3 m=10
